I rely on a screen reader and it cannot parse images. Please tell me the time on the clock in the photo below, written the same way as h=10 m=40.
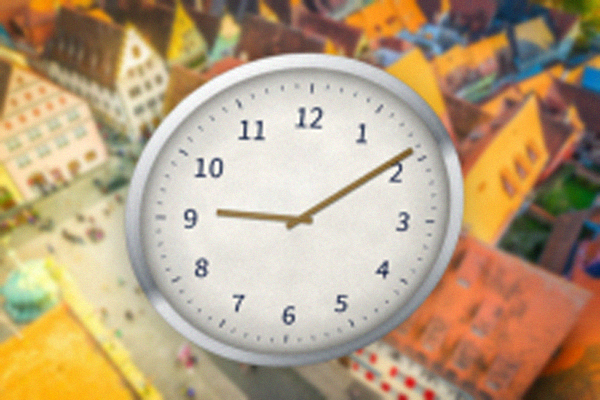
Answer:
h=9 m=9
